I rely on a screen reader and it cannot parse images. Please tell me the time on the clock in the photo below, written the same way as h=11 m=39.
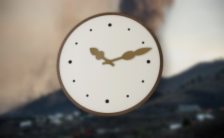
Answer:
h=10 m=12
